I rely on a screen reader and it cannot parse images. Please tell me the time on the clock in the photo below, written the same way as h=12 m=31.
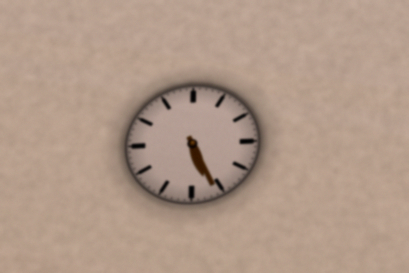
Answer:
h=5 m=26
